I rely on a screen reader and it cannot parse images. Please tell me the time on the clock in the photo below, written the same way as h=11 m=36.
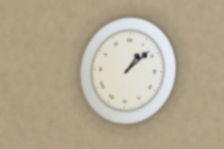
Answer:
h=1 m=8
